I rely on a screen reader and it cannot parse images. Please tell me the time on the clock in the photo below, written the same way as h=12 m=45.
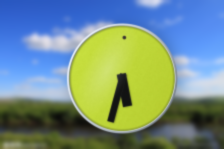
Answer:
h=5 m=32
